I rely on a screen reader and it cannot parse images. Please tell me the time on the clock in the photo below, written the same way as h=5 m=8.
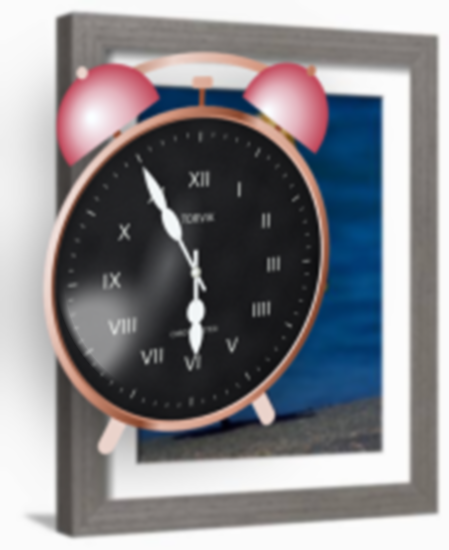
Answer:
h=5 m=55
